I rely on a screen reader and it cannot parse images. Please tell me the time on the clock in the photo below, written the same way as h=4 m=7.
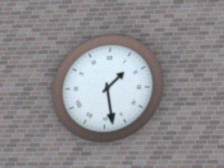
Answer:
h=1 m=28
